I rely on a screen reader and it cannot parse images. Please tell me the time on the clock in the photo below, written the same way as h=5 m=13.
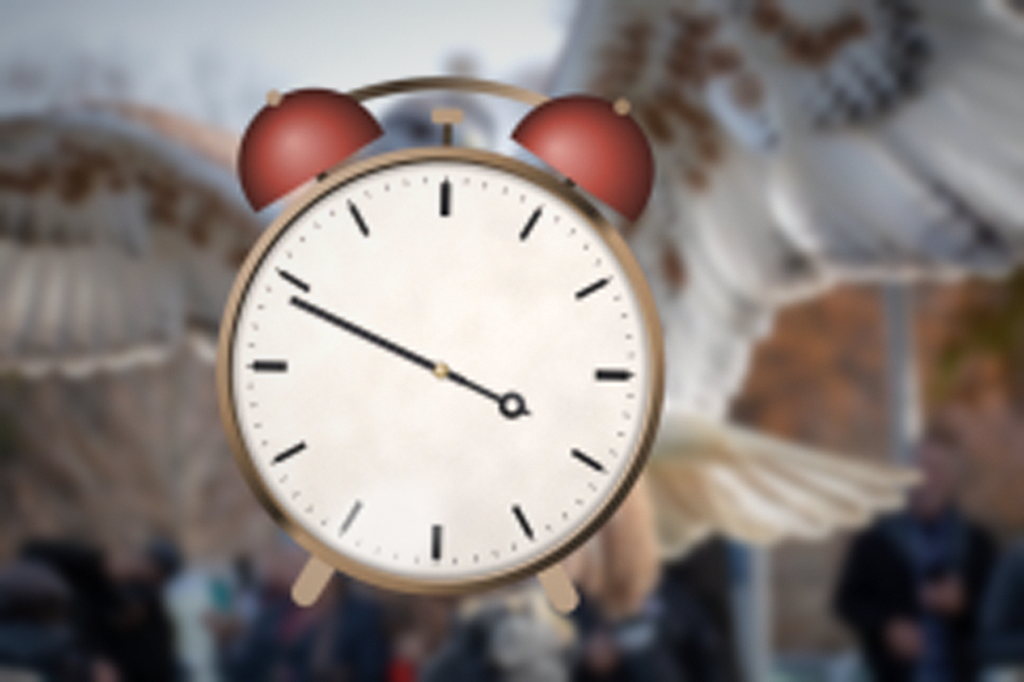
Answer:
h=3 m=49
